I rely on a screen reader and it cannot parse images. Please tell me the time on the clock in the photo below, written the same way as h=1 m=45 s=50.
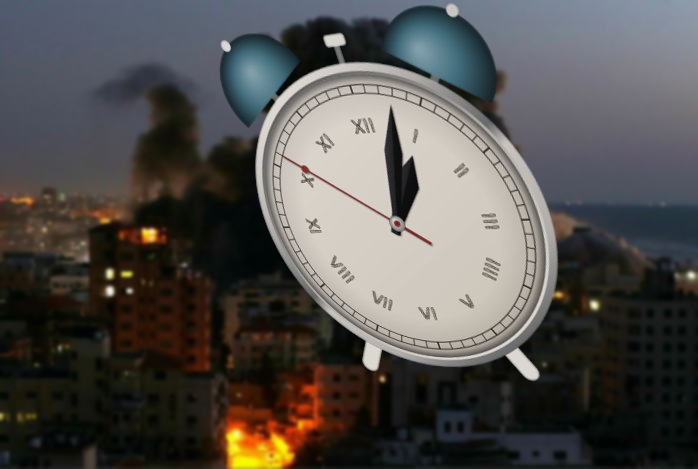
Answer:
h=1 m=2 s=51
